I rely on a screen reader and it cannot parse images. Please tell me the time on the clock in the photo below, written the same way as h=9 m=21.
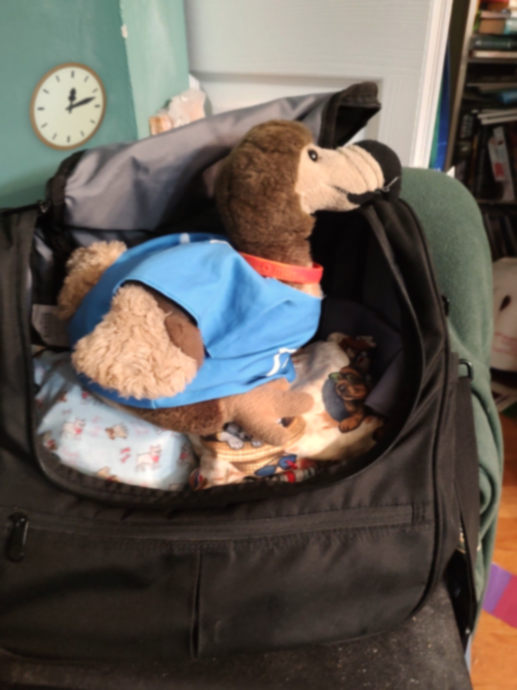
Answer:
h=12 m=12
